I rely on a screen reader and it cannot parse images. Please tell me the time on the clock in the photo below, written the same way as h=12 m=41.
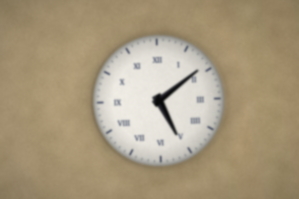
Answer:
h=5 m=9
